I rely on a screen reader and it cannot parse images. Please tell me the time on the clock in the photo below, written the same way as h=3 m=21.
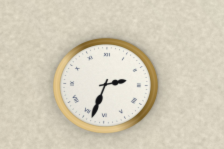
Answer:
h=2 m=33
